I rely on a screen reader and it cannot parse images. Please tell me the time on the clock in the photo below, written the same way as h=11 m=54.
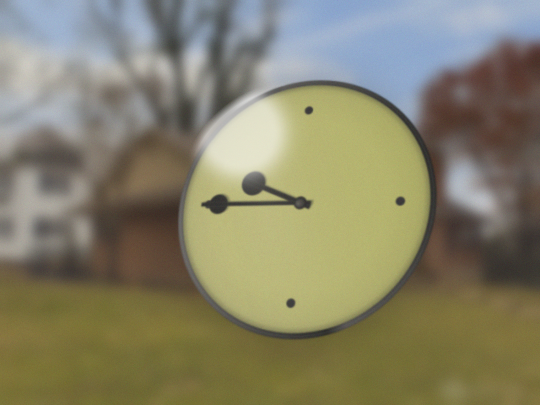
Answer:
h=9 m=45
